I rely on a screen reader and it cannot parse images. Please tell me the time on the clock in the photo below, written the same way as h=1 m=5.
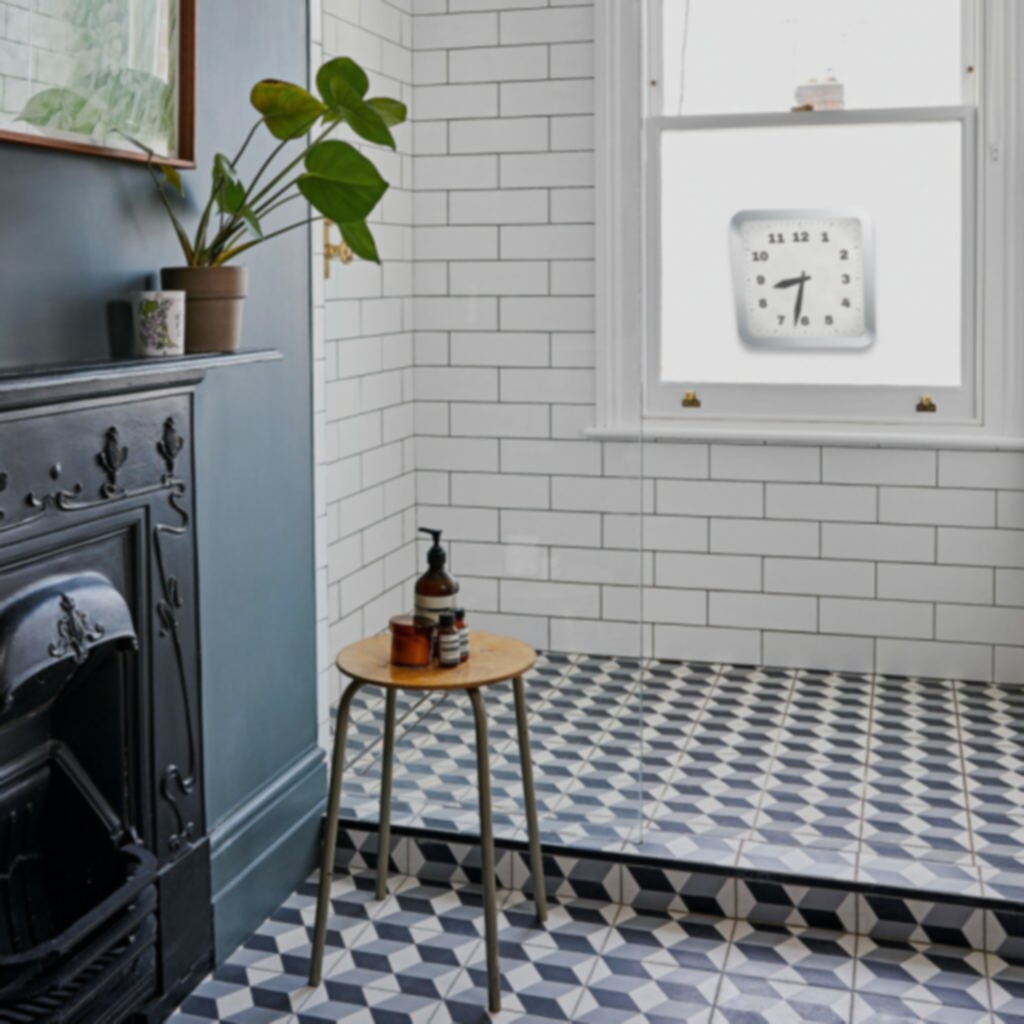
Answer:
h=8 m=32
